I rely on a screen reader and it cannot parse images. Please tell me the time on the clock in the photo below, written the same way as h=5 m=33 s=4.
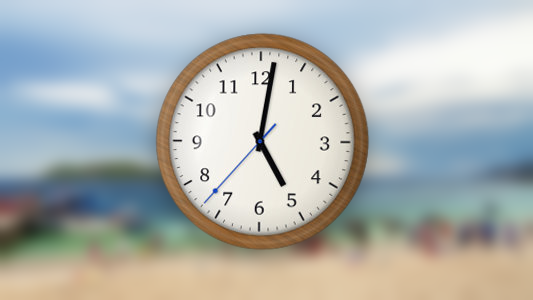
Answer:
h=5 m=1 s=37
